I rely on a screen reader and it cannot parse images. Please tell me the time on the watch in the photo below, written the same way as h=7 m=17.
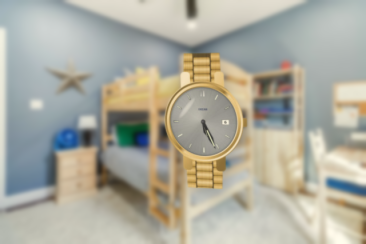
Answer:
h=5 m=26
